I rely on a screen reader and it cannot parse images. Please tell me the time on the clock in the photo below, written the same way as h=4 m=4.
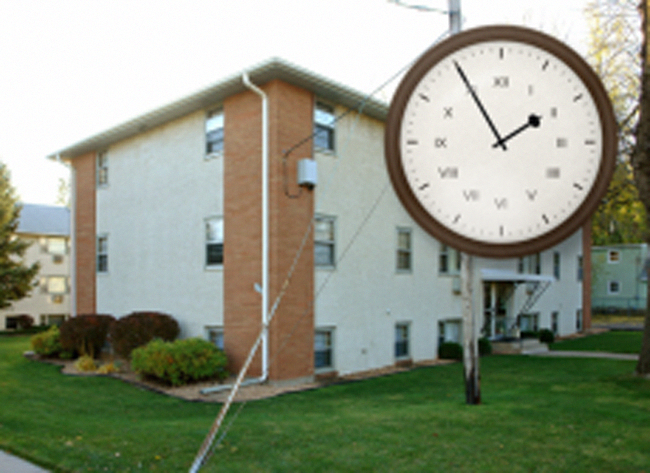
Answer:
h=1 m=55
